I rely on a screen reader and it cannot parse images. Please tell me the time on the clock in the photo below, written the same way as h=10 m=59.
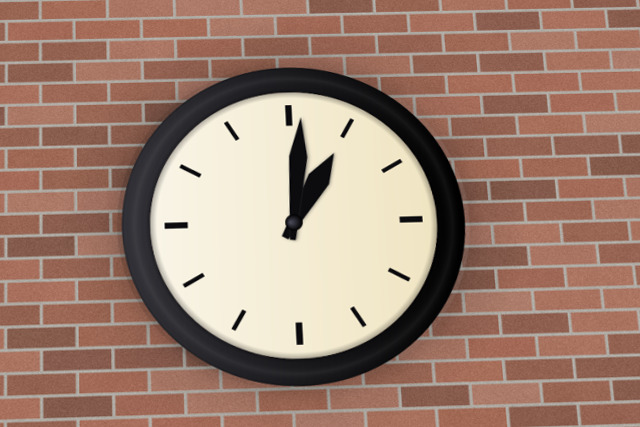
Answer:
h=1 m=1
